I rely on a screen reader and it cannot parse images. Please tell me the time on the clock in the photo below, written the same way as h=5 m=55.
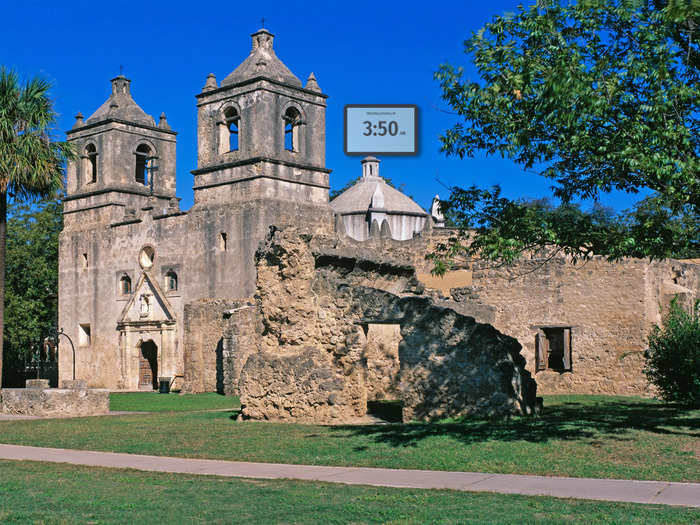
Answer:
h=3 m=50
